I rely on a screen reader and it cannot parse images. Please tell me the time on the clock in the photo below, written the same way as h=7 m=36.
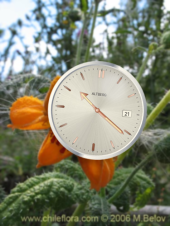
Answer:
h=10 m=21
